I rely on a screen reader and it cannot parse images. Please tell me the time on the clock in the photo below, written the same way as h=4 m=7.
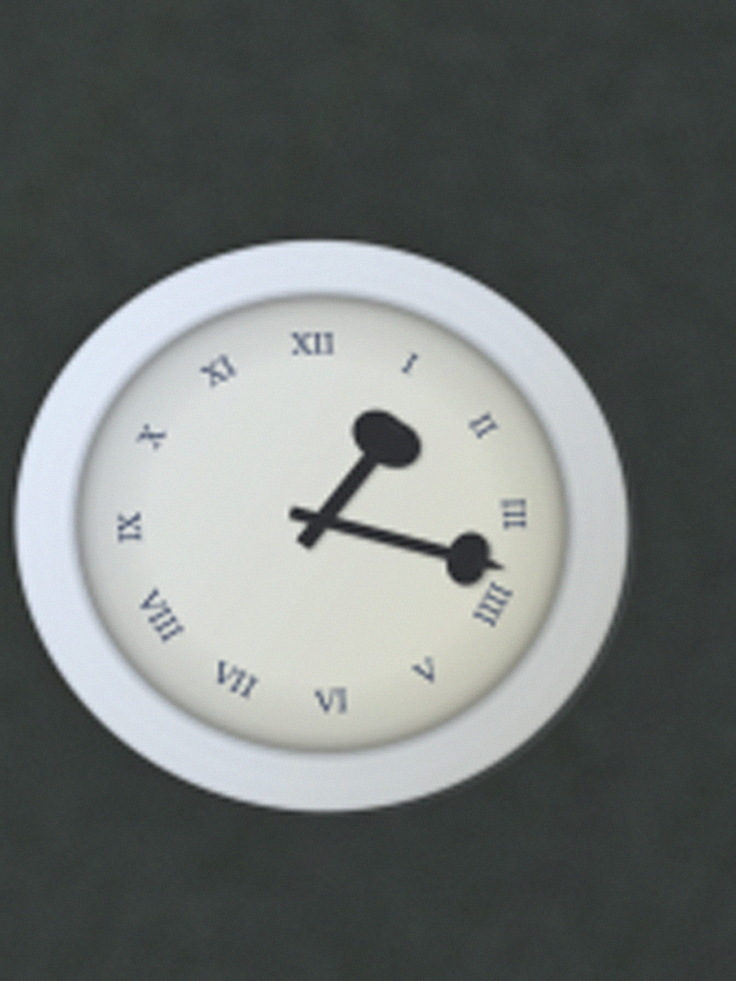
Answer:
h=1 m=18
